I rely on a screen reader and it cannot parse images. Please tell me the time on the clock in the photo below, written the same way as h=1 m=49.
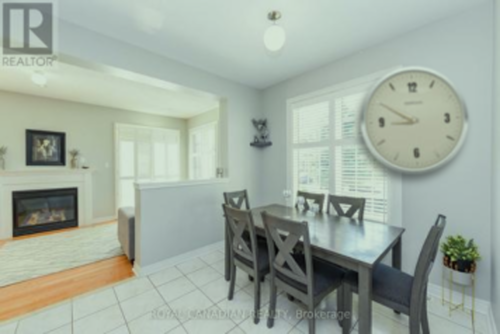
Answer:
h=8 m=50
